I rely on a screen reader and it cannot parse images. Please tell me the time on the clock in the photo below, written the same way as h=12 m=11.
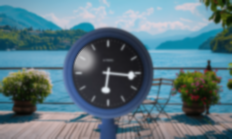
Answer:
h=6 m=16
